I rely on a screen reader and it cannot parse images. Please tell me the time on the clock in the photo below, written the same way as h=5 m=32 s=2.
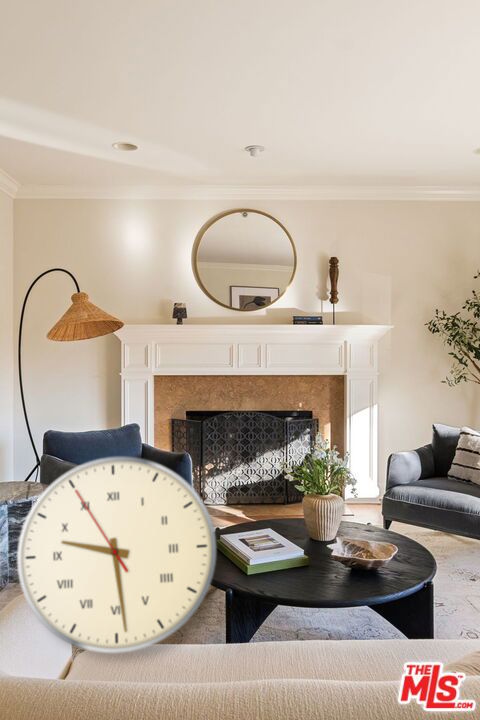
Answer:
h=9 m=28 s=55
